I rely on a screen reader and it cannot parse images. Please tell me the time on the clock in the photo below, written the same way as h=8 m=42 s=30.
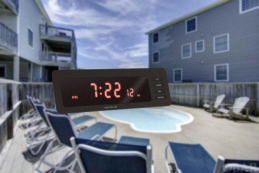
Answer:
h=7 m=22 s=12
